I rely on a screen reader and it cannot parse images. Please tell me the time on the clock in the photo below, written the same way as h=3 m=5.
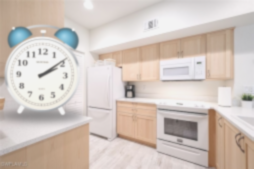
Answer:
h=2 m=9
